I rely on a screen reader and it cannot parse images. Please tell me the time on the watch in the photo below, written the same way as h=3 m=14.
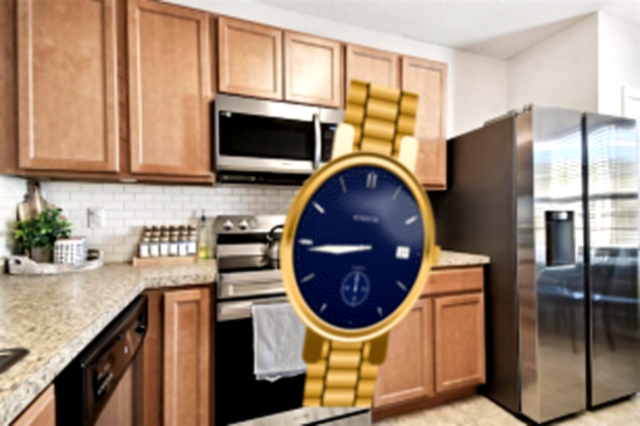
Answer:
h=8 m=44
